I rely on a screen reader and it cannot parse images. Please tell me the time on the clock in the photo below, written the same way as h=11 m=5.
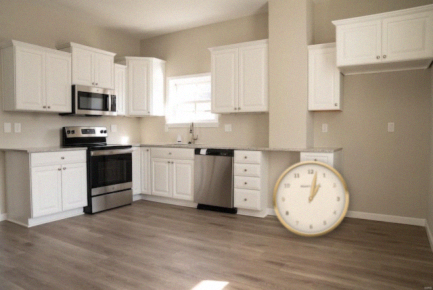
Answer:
h=1 m=2
